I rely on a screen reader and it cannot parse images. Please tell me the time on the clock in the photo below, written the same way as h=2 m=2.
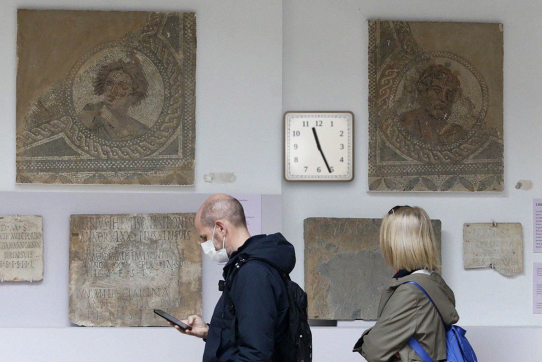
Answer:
h=11 m=26
